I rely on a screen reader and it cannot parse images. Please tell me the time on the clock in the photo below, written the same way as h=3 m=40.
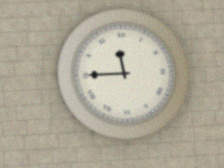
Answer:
h=11 m=45
